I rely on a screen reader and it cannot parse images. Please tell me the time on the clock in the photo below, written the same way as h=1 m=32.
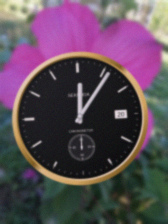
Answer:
h=12 m=6
